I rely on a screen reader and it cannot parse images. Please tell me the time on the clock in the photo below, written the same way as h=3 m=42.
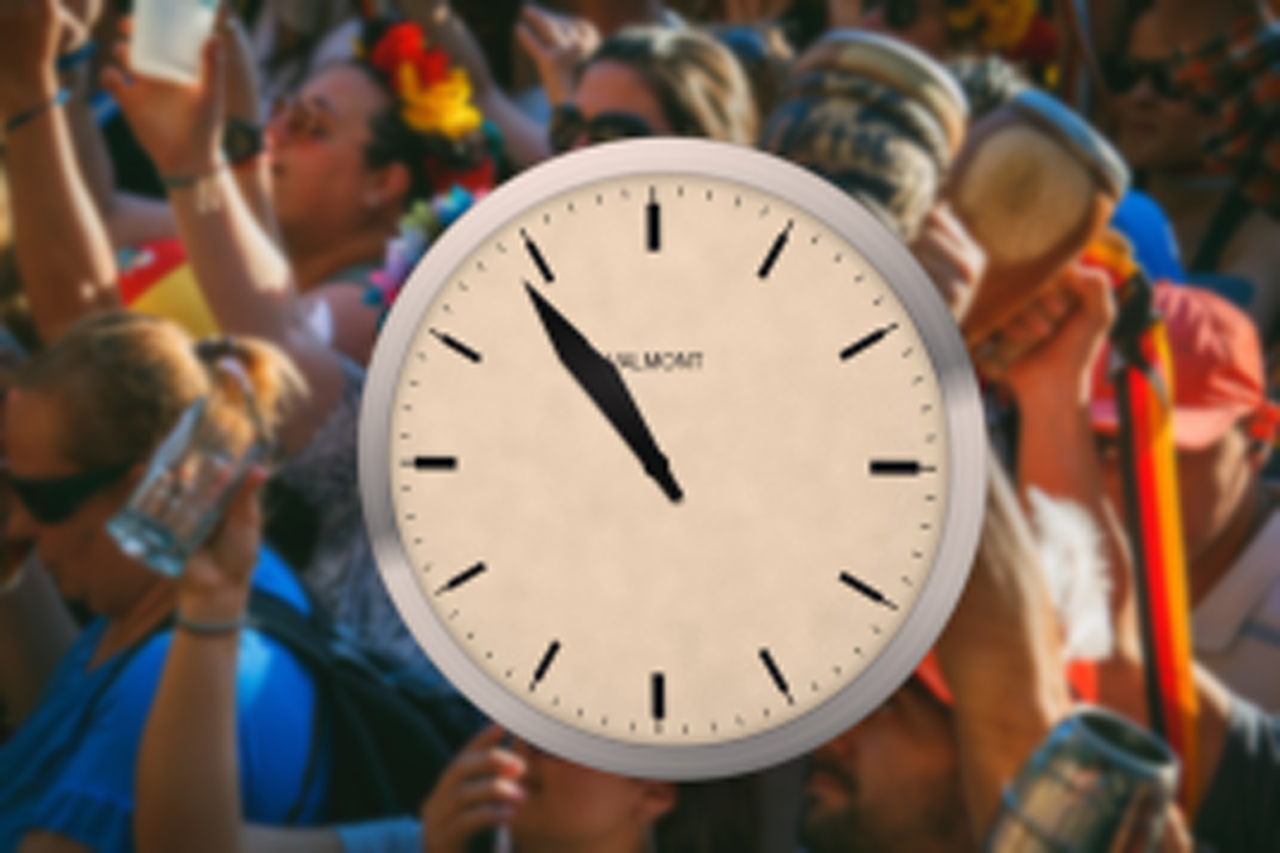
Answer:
h=10 m=54
